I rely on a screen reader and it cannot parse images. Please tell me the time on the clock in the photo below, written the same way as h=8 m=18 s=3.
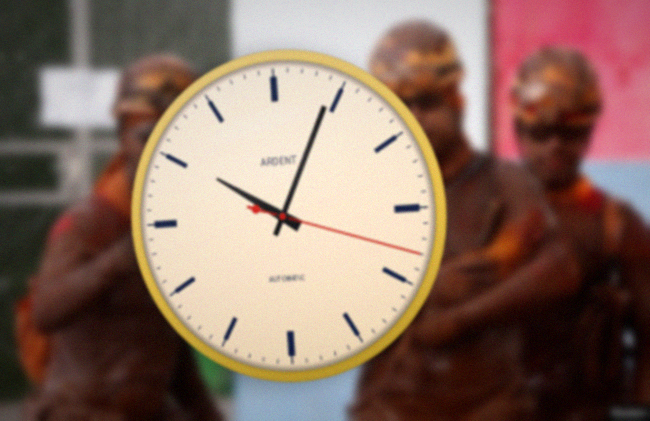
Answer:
h=10 m=4 s=18
